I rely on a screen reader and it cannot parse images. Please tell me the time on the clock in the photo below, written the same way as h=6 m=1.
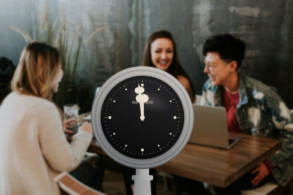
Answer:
h=11 m=59
